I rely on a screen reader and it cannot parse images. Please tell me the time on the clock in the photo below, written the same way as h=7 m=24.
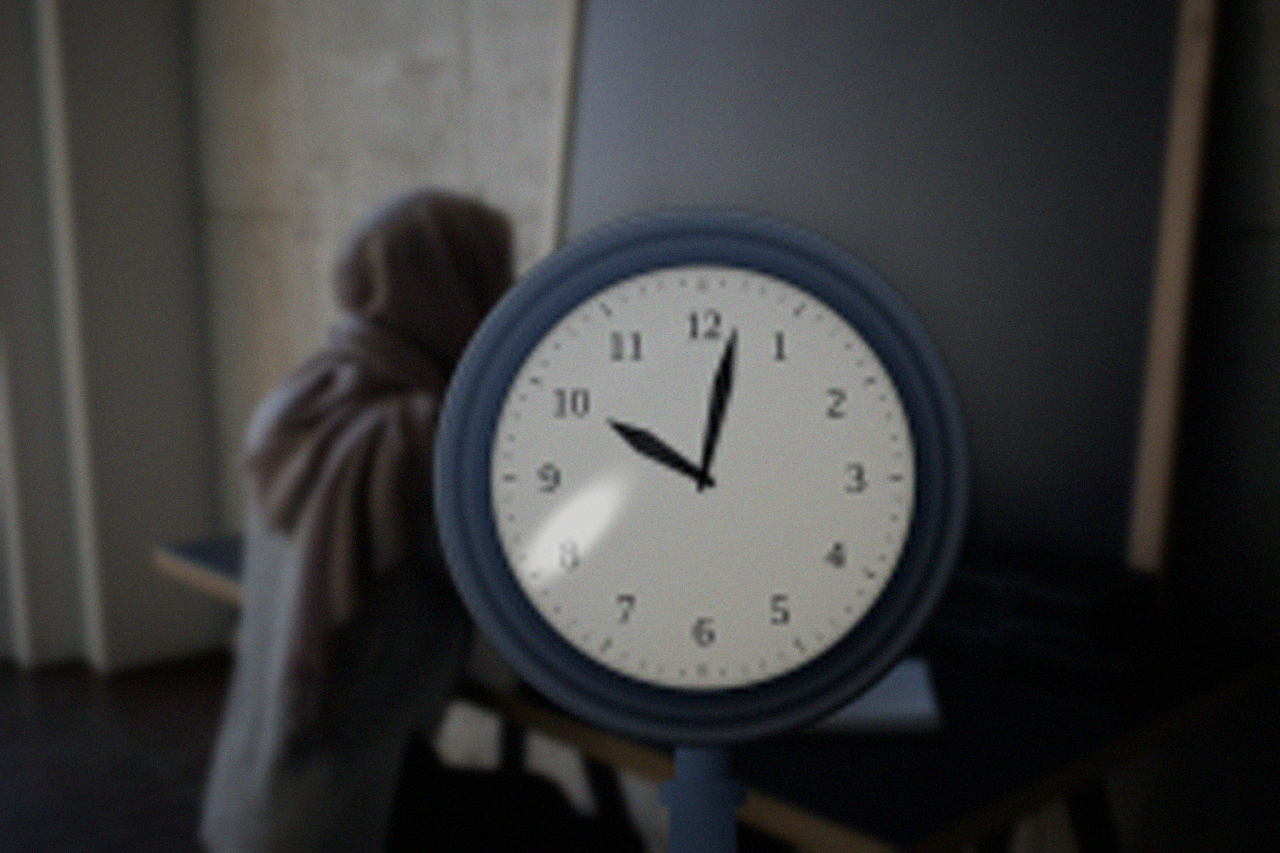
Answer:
h=10 m=2
